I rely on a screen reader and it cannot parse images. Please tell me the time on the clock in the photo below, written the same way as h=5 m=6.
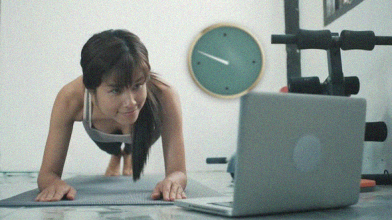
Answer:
h=9 m=49
